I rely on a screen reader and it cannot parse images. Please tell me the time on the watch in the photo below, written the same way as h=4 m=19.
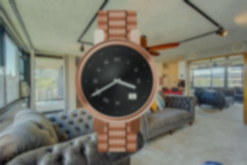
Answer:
h=3 m=40
